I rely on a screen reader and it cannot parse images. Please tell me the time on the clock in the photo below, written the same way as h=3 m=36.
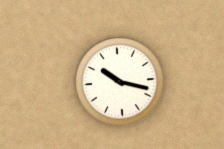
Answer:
h=10 m=18
